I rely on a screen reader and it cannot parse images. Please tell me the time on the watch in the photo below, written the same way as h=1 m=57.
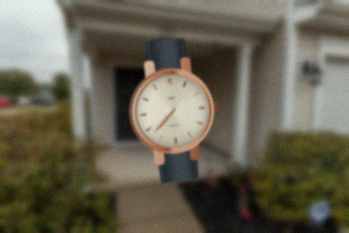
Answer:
h=7 m=38
